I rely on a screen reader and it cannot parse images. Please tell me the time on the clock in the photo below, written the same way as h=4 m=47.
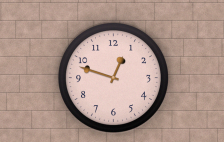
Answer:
h=12 m=48
